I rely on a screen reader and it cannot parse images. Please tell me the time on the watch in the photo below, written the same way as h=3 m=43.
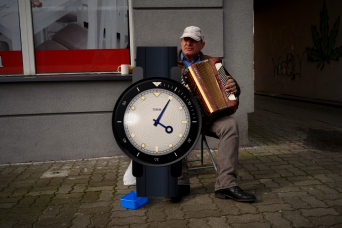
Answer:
h=4 m=5
